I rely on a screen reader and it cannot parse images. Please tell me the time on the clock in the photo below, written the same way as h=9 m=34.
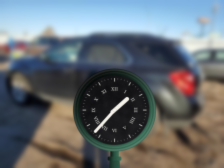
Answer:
h=1 m=37
